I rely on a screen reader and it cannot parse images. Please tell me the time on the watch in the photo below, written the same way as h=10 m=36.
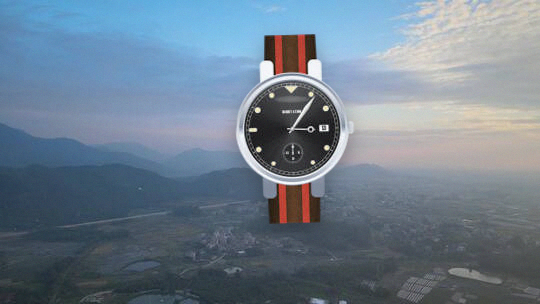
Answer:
h=3 m=6
